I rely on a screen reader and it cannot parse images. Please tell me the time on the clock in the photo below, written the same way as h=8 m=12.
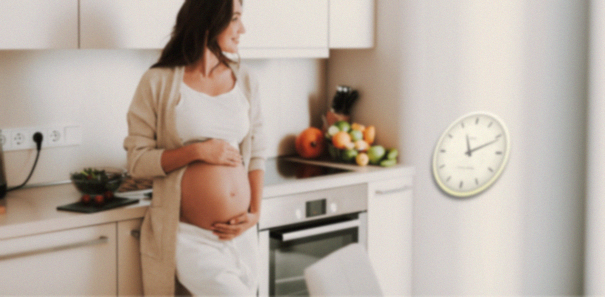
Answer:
h=11 m=11
